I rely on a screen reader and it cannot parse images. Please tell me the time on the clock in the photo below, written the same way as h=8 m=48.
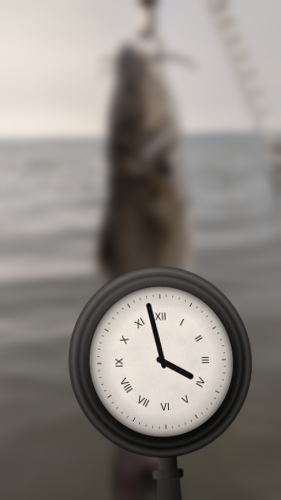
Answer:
h=3 m=58
